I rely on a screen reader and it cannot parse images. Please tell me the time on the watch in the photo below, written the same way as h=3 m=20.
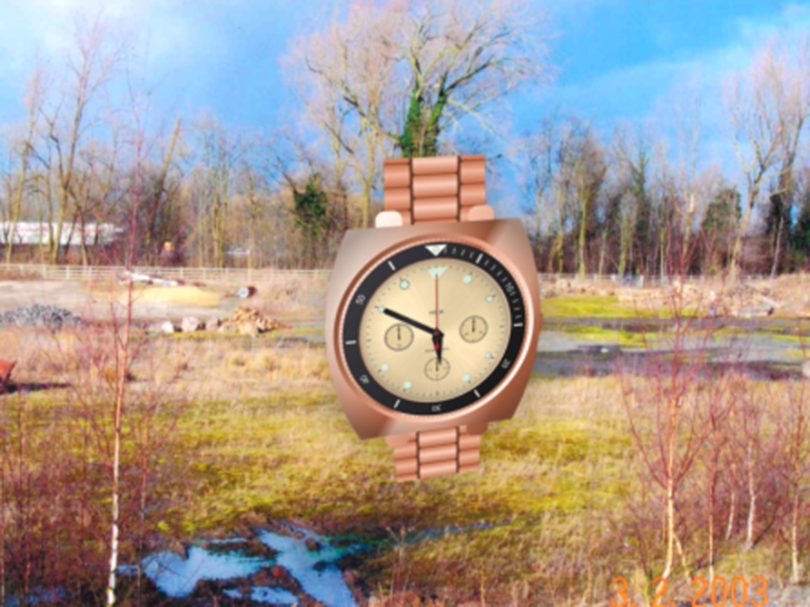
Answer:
h=5 m=50
